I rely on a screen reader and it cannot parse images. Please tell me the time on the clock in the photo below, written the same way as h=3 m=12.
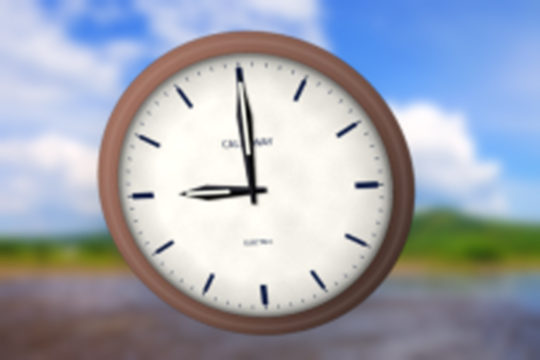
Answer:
h=9 m=0
